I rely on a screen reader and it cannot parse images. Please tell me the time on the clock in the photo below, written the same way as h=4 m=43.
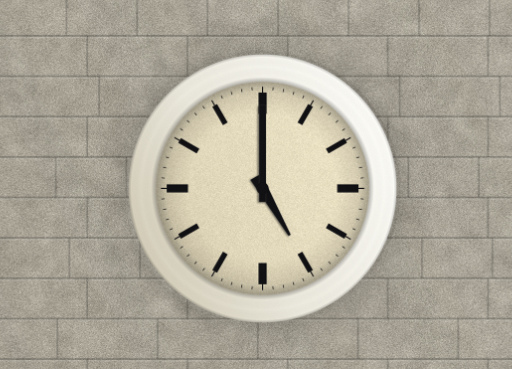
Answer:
h=5 m=0
